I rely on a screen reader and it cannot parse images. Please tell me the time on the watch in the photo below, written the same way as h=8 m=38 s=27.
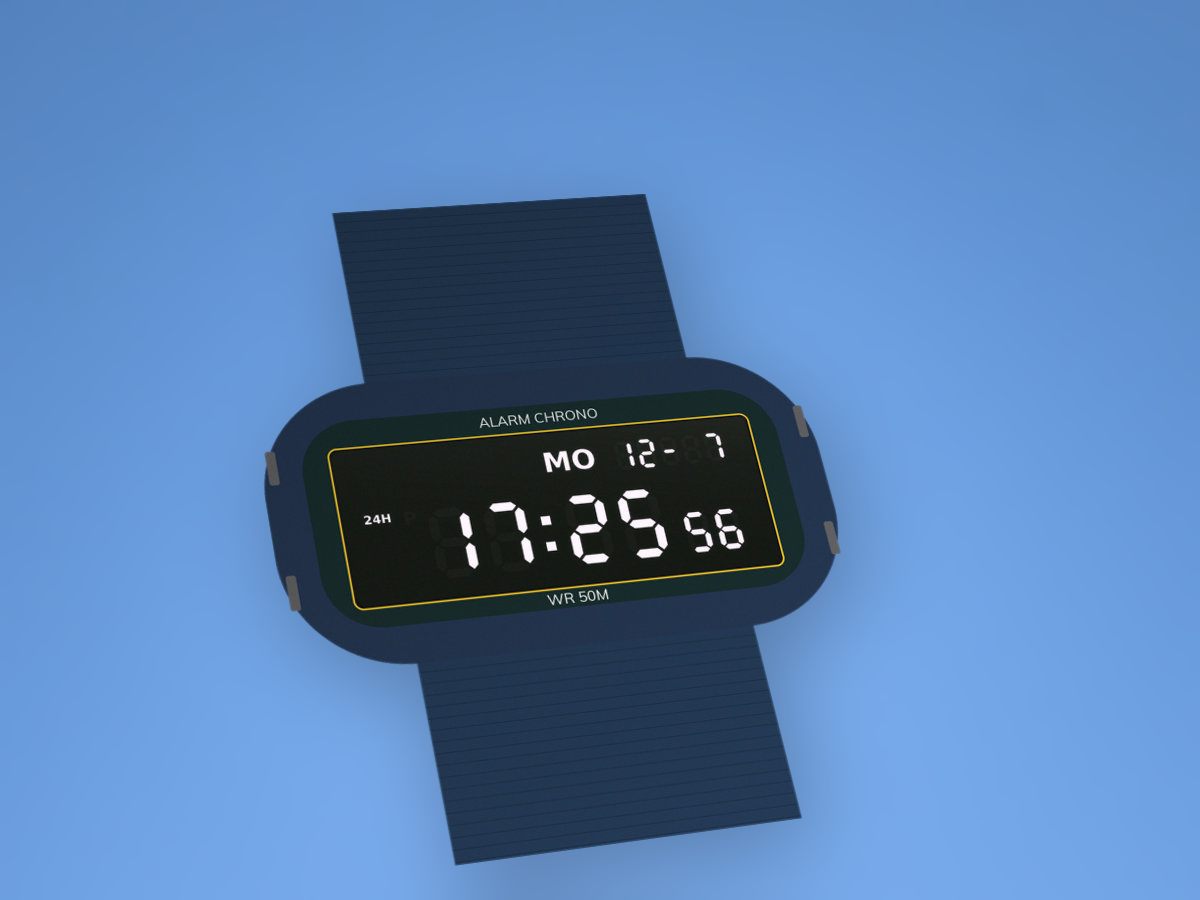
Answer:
h=17 m=25 s=56
